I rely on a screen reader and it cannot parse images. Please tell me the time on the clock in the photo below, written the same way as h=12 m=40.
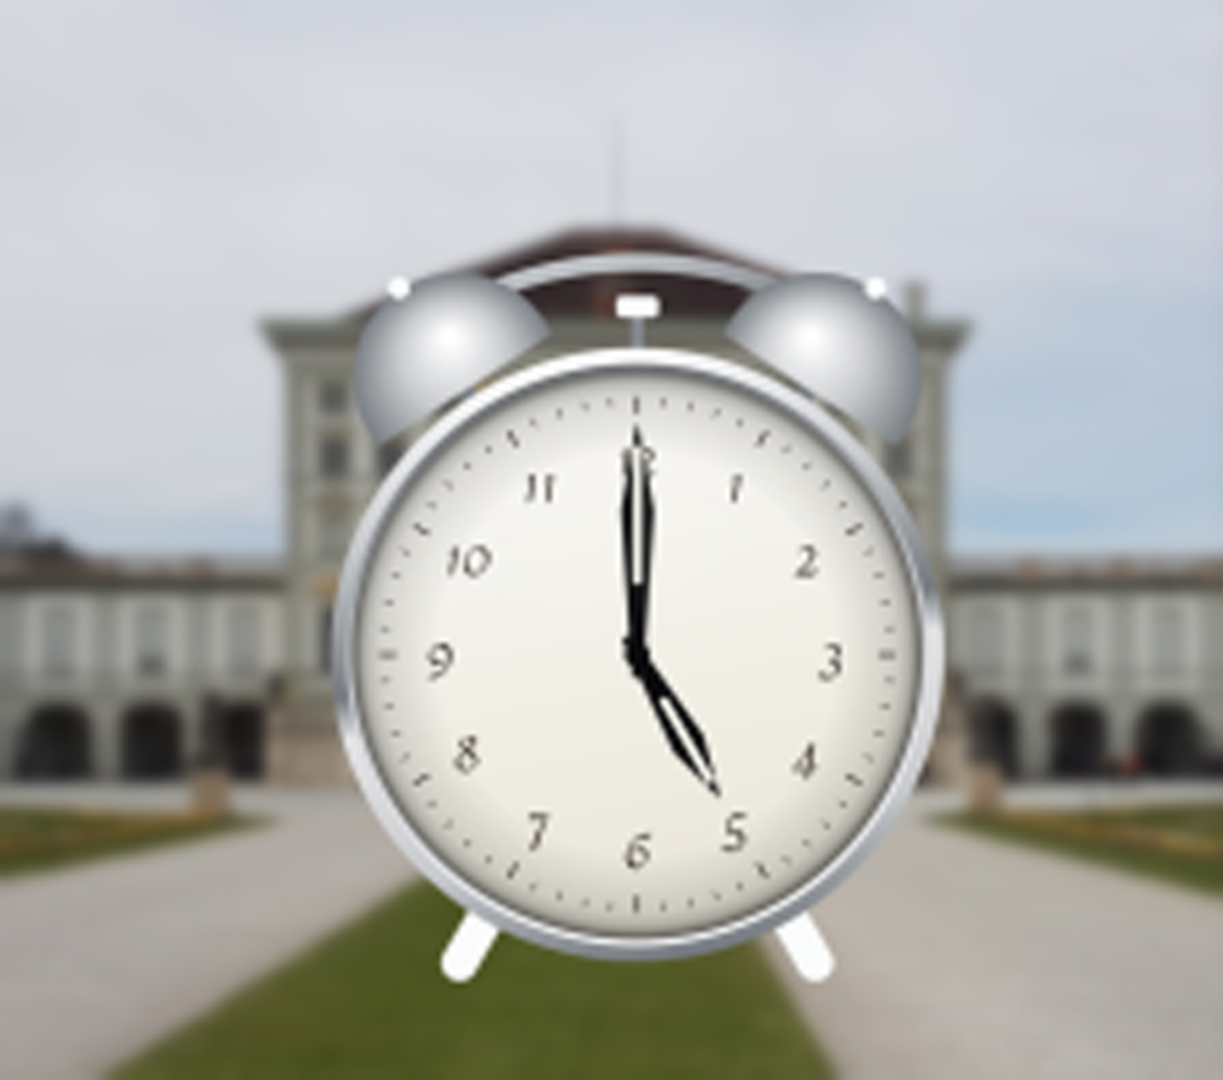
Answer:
h=5 m=0
